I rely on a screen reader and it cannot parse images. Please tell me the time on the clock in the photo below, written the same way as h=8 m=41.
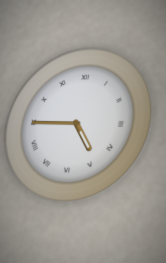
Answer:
h=4 m=45
